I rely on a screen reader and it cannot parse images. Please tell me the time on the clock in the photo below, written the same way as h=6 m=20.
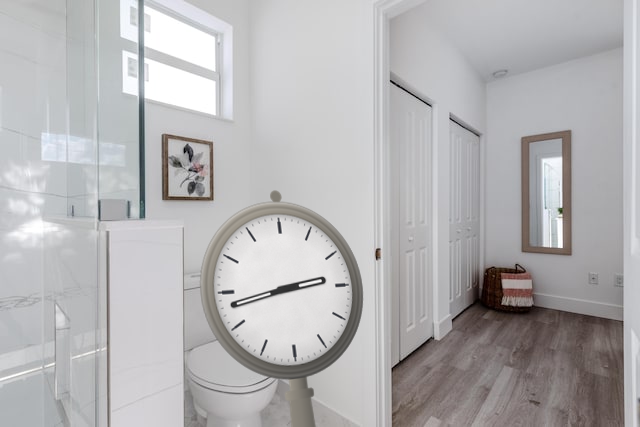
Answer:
h=2 m=43
